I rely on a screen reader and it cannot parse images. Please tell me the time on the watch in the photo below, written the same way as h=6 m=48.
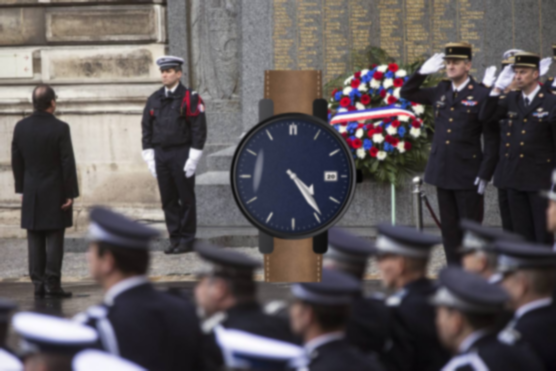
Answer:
h=4 m=24
